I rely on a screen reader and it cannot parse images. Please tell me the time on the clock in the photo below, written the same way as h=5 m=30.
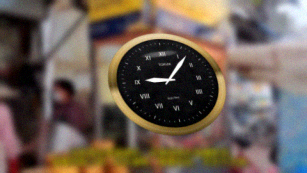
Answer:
h=9 m=7
